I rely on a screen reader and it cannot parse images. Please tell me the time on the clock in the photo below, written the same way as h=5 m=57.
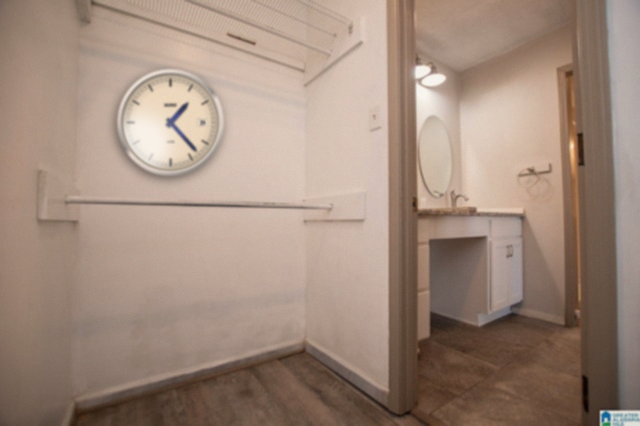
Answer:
h=1 m=23
